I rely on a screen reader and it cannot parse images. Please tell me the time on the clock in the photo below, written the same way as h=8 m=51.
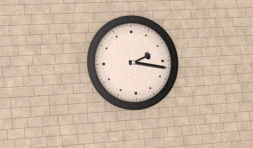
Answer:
h=2 m=17
